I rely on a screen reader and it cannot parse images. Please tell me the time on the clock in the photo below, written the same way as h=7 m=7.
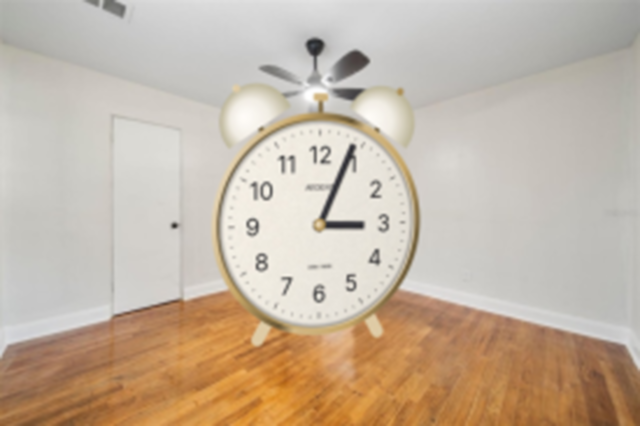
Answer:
h=3 m=4
